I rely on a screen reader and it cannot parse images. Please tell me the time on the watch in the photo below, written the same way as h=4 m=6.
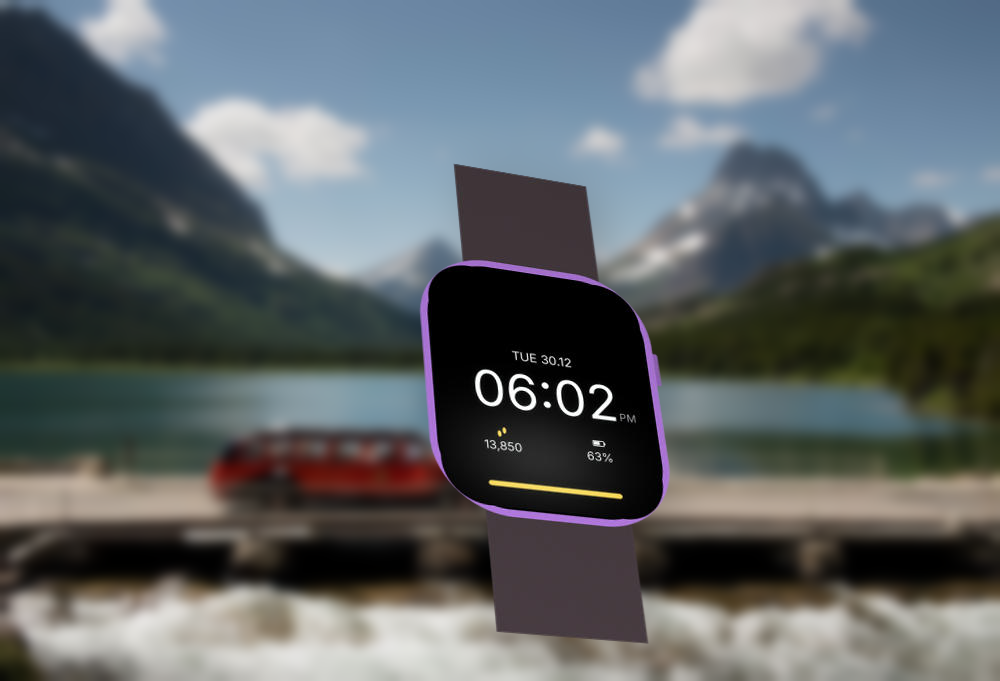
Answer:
h=6 m=2
